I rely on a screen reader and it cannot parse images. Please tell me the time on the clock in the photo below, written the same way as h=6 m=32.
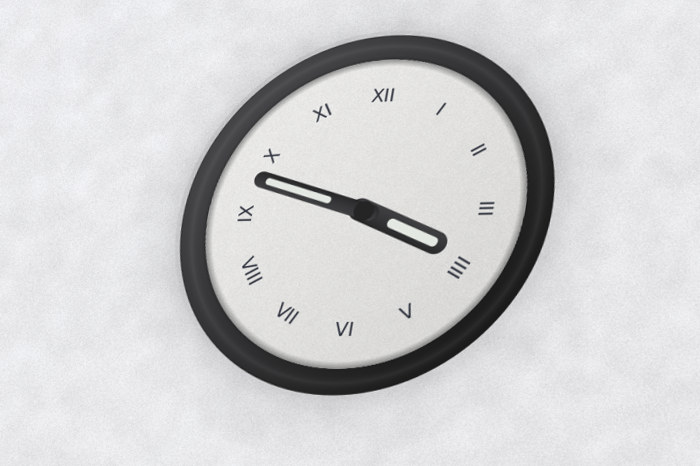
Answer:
h=3 m=48
